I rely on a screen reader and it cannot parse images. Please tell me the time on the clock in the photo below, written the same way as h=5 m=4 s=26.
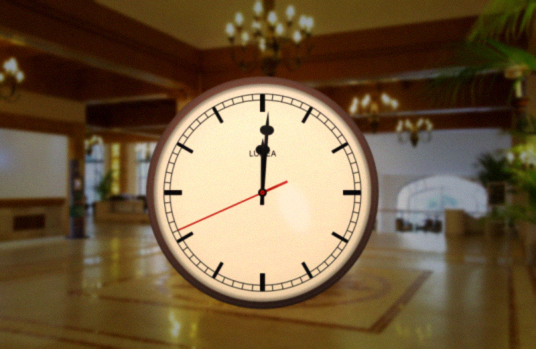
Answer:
h=12 m=0 s=41
